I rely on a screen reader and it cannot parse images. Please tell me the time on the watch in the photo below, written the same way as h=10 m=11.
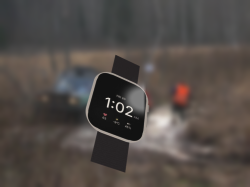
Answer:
h=1 m=2
